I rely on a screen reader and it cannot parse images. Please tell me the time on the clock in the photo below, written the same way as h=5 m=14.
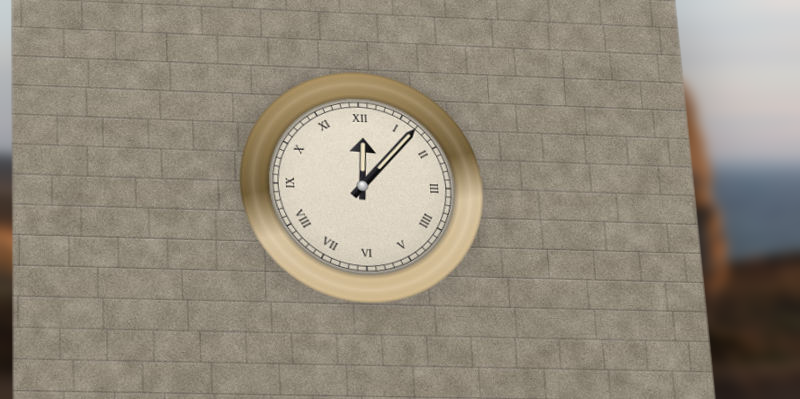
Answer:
h=12 m=7
